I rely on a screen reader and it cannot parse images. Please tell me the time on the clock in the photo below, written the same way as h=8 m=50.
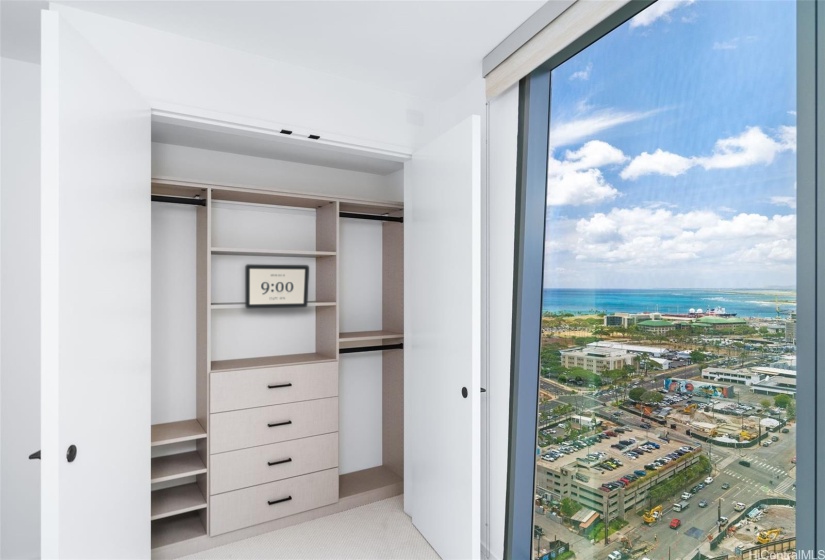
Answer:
h=9 m=0
